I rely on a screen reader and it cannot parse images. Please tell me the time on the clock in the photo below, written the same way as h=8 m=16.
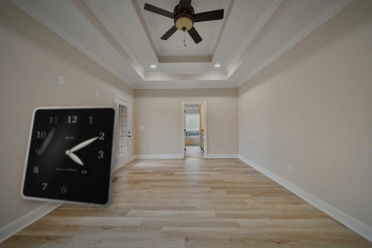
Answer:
h=4 m=10
